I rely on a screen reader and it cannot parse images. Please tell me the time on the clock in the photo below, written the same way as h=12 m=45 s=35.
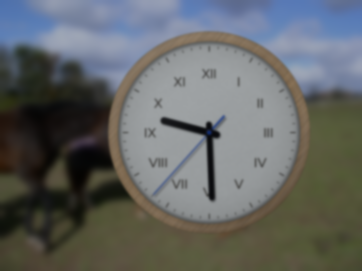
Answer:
h=9 m=29 s=37
